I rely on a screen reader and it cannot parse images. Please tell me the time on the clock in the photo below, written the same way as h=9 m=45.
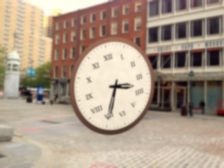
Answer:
h=3 m=35
